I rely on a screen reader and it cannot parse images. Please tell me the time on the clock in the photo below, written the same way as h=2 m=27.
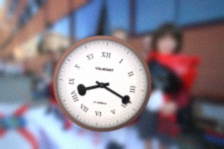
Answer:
h=8 m=19
